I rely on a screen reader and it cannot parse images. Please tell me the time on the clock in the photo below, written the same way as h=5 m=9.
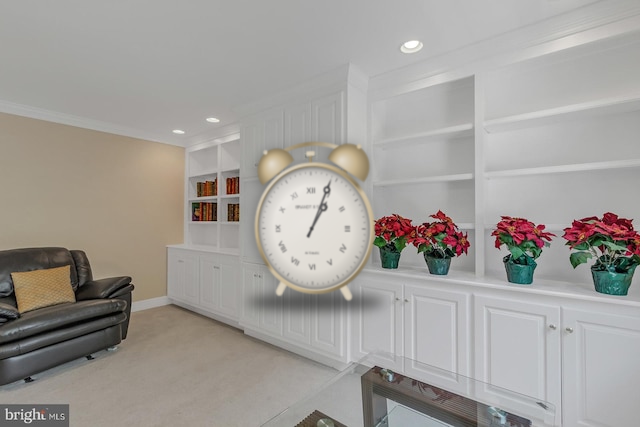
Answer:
h=1 m=4
